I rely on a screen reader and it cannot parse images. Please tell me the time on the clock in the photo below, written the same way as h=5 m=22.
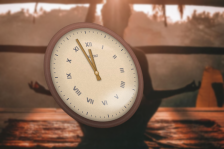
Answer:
h=11 m=57
